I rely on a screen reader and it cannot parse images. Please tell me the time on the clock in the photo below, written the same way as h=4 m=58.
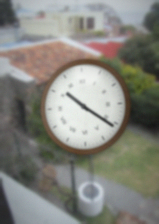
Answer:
h=10 m=21
